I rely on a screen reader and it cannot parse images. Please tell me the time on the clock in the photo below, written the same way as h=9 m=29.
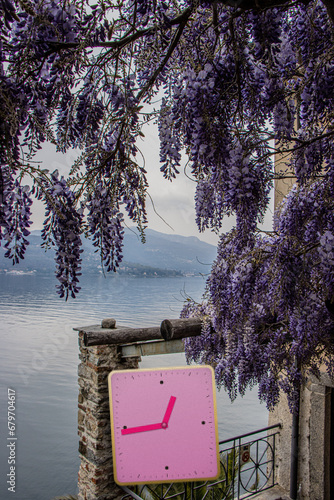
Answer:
h=12 m=44
